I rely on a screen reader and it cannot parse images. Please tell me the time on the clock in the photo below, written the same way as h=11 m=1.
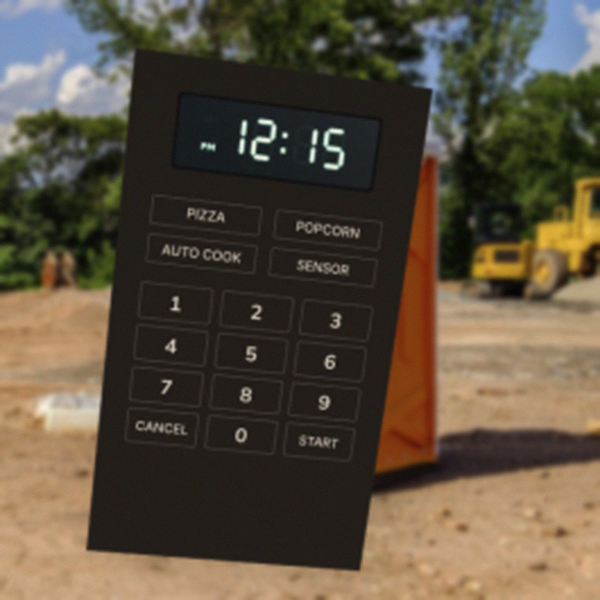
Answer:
h=12 m=15
